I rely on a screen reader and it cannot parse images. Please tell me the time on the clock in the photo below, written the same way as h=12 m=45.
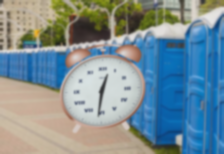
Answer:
h=12 m=31
